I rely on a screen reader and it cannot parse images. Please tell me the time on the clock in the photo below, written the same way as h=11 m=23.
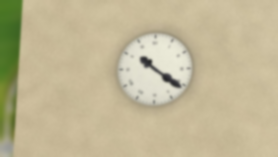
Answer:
h=10 m=21
